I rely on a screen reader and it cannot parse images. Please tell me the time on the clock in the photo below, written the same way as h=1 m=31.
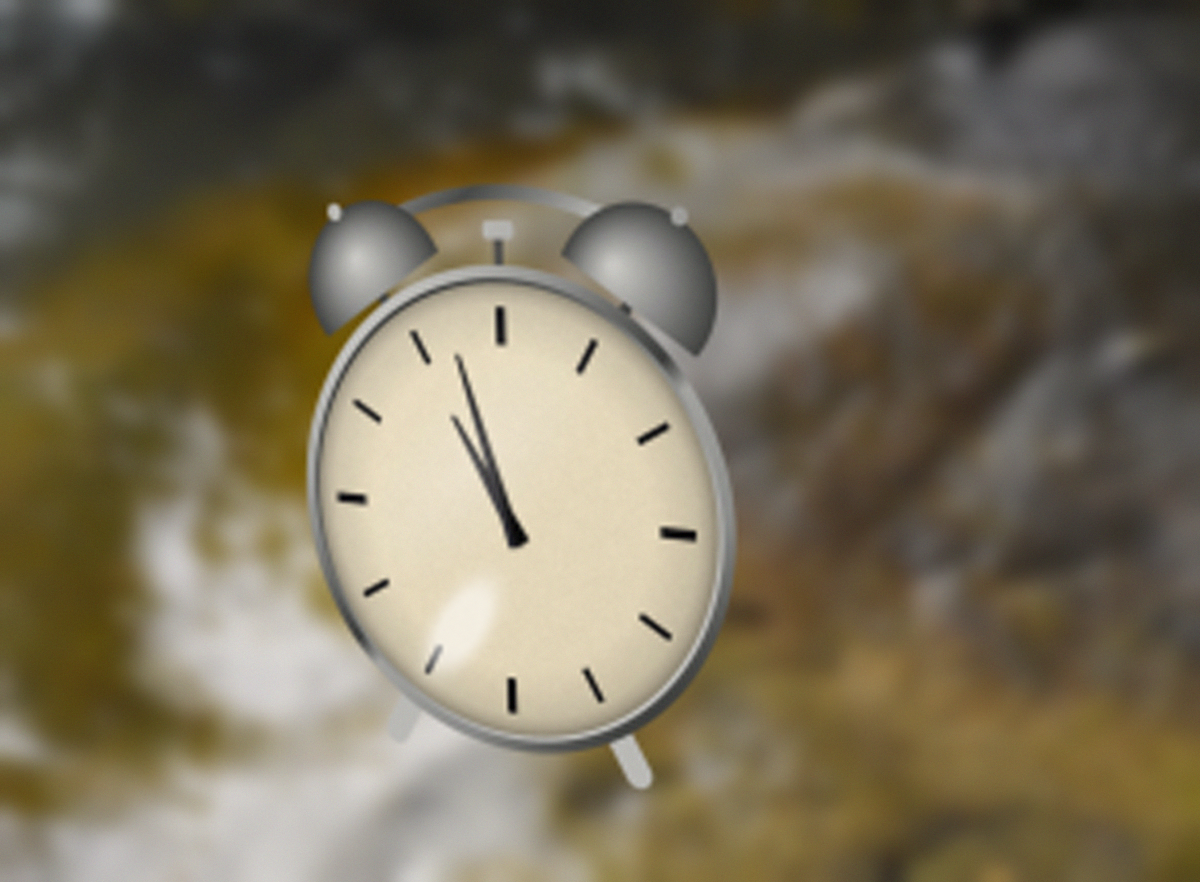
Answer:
h=10 m=57
